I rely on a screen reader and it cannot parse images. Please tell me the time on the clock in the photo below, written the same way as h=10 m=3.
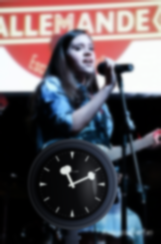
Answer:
h=11 m=11
